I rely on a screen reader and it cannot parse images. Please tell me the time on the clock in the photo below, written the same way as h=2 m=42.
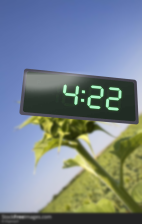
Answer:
h=4 m=22
